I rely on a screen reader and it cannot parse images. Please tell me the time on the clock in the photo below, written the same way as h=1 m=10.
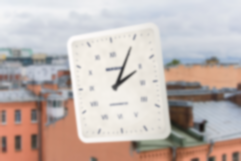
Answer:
h=2 m=5
